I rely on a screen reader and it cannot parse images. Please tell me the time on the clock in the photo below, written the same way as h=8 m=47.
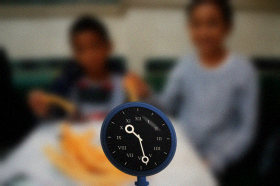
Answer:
h=10 m=28
